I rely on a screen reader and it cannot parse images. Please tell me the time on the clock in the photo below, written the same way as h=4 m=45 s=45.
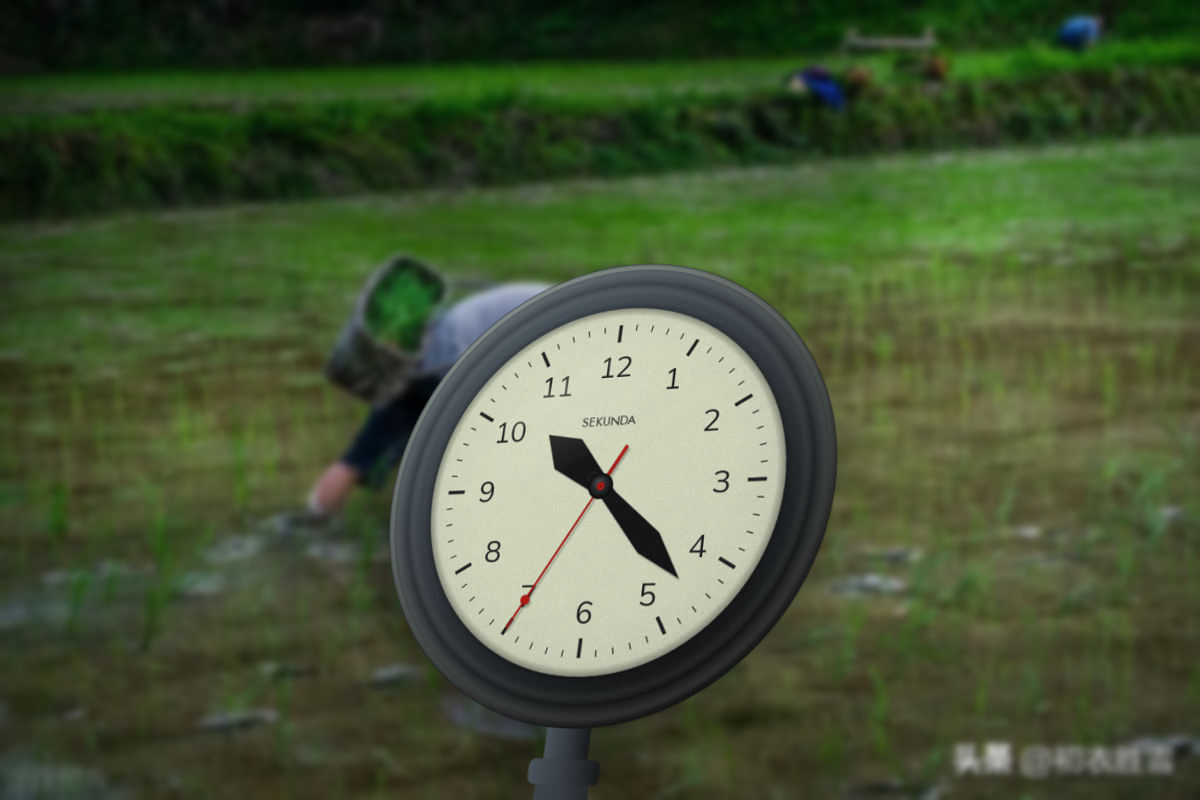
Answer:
h=10 m=22 s=35
